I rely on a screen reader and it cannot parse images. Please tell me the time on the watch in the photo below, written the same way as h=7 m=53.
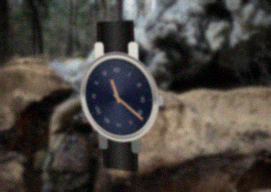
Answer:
h=11 m=21
